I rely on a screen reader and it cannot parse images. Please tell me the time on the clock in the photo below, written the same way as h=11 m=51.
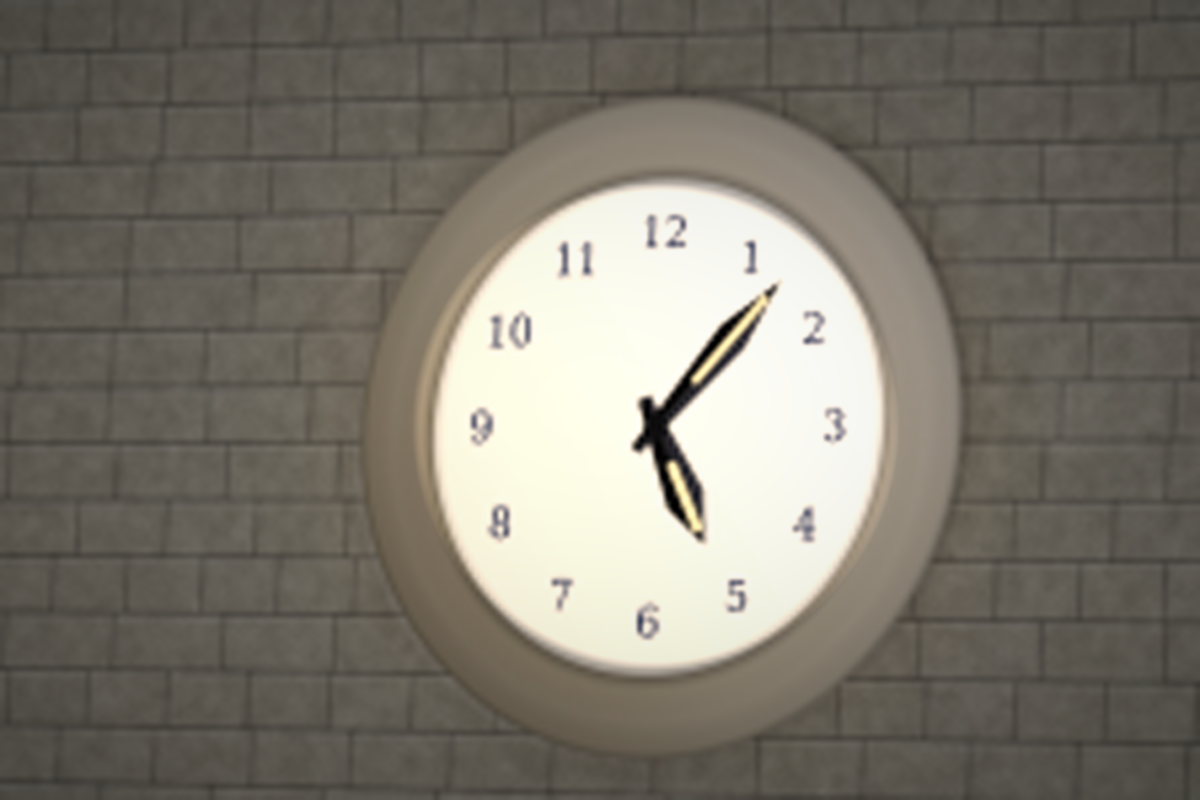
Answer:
h=5 m=7
